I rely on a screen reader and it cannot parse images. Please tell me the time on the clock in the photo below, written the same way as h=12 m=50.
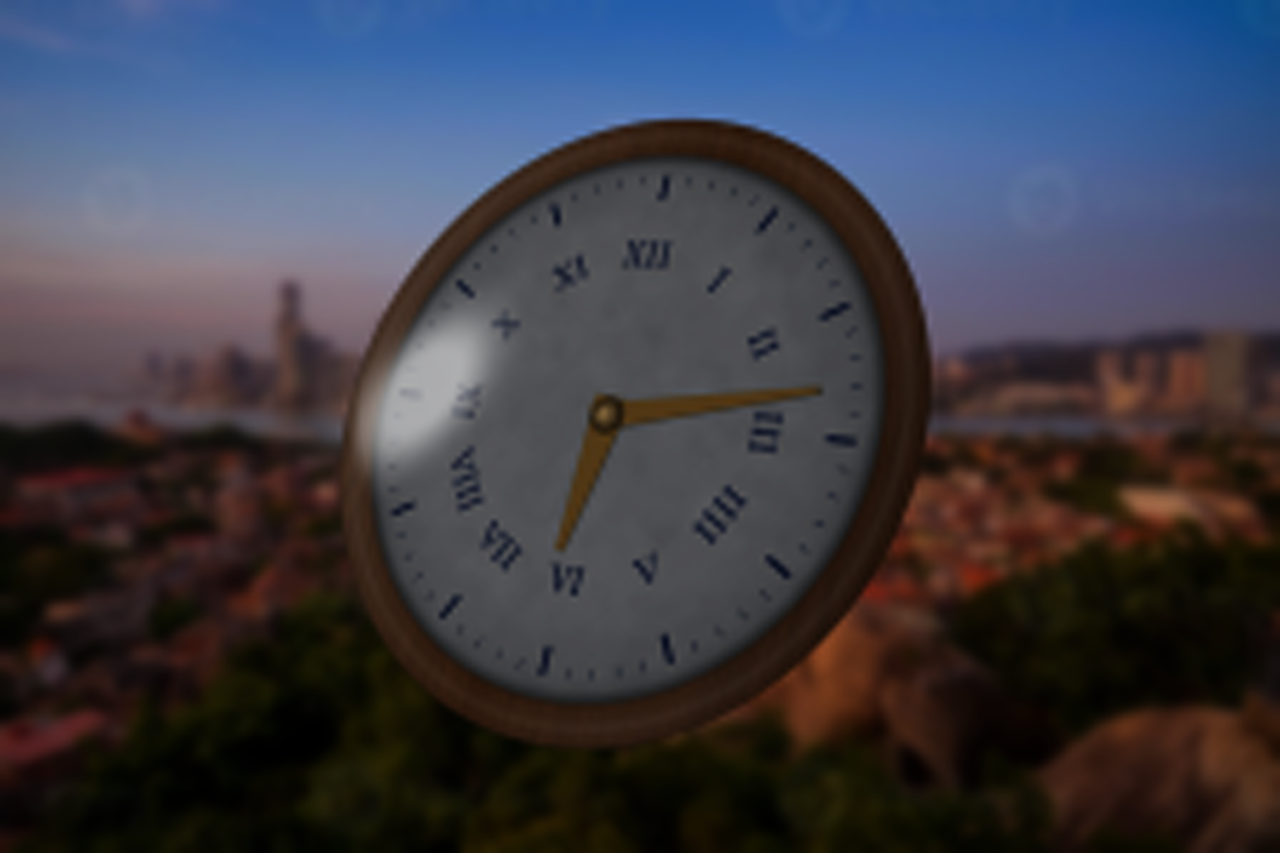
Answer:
h=6 m=13
